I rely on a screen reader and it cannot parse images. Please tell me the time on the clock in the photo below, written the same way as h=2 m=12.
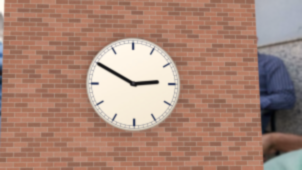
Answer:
h=2 m=50
